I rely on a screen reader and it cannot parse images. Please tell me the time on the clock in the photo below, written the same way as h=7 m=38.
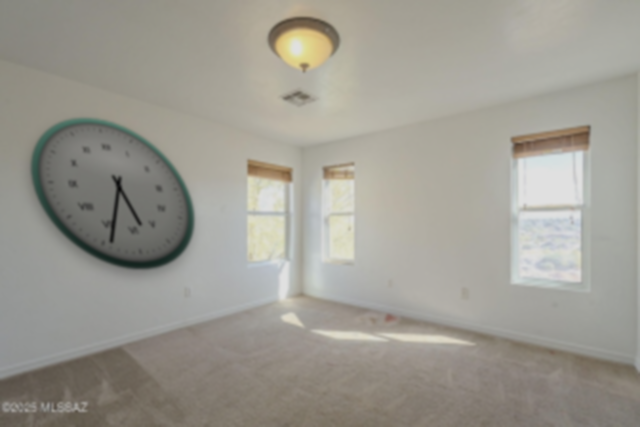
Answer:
h=5 m=34
